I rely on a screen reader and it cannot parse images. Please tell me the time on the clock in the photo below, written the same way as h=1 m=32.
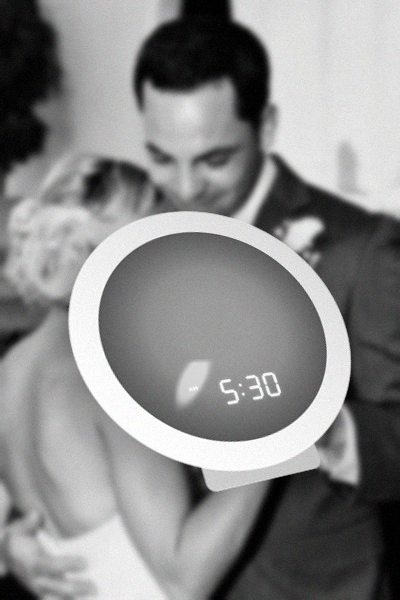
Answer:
h=5 m=30
